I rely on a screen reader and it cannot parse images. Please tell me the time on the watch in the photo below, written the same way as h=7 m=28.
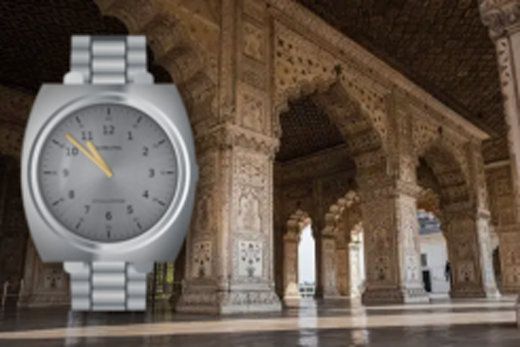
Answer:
h=10 m=52
